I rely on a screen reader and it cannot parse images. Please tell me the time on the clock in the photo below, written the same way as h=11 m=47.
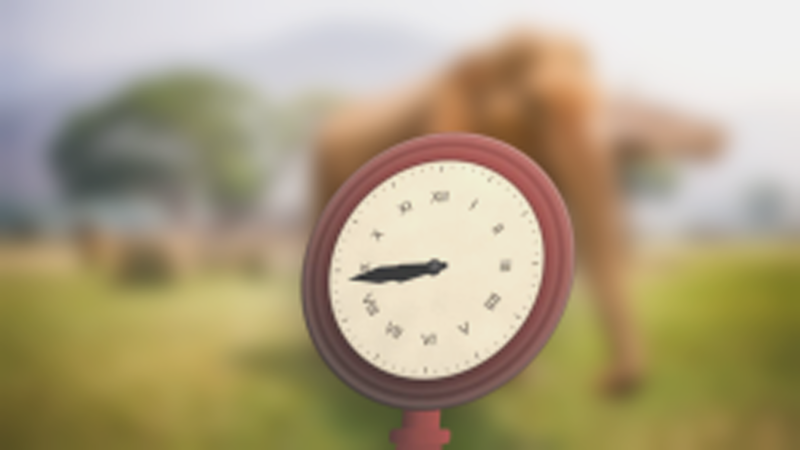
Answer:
h=8 m=44
